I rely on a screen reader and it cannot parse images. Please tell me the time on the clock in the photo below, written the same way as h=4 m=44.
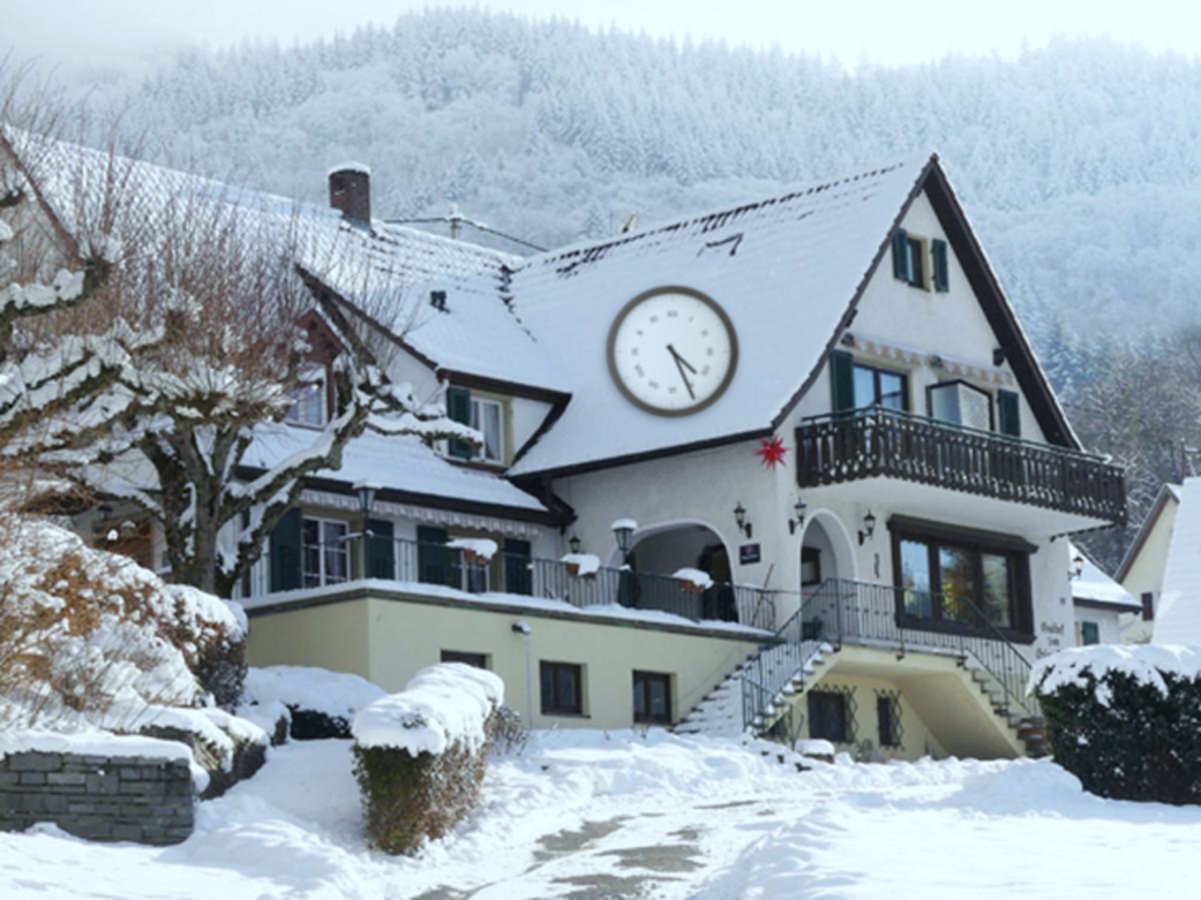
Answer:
h=4 m=26
